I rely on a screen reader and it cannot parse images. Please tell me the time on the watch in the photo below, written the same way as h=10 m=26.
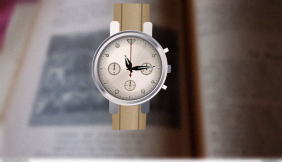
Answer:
h=11 m=14
